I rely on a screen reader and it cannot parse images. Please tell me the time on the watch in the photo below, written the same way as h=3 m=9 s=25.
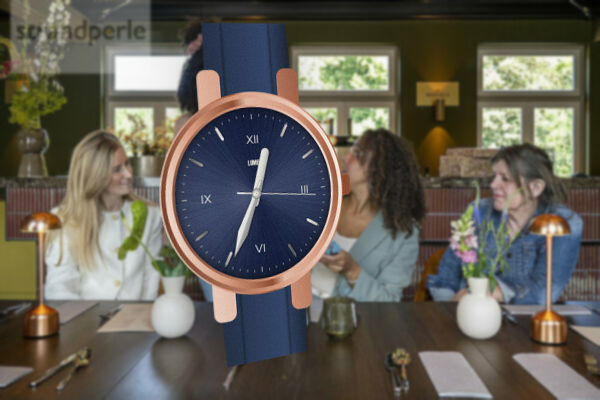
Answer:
h=12 m=34 s=16
